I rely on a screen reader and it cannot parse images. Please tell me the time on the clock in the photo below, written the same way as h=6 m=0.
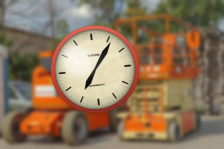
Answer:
h=7 m=6
